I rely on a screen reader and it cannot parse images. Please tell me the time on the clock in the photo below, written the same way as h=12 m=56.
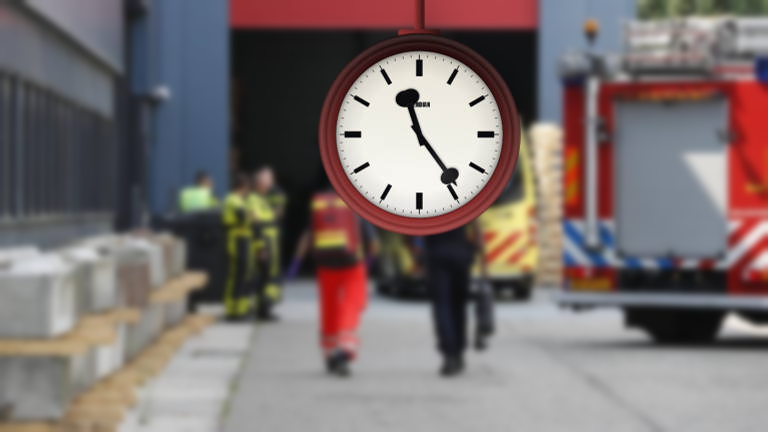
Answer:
h=11 m=24
